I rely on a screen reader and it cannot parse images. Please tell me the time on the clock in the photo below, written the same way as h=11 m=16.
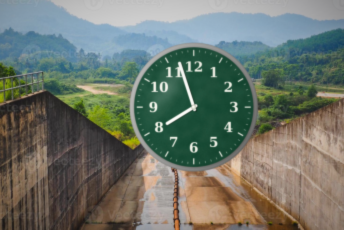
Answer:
h=7 m=57
